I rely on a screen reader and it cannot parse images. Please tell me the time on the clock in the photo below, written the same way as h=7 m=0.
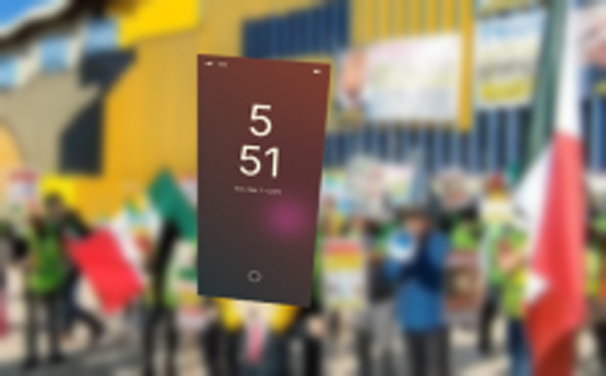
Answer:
h=5 m=51
